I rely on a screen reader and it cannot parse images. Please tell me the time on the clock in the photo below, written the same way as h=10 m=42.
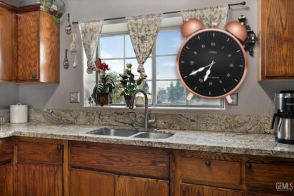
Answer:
h=6 m=40
